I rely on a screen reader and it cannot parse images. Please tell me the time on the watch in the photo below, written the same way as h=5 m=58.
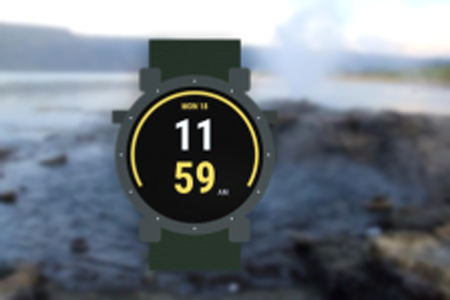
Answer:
h=11 m=59
